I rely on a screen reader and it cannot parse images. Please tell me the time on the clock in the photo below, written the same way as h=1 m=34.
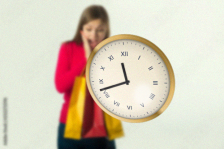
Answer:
h=11 m=42
